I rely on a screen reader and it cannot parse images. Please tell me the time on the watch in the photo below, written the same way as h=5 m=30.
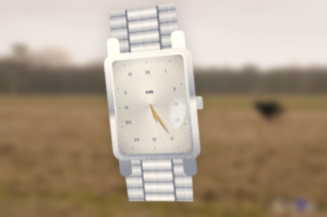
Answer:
h=5 m=25
